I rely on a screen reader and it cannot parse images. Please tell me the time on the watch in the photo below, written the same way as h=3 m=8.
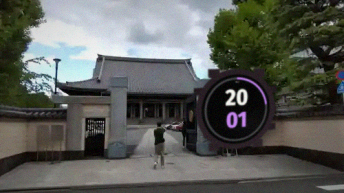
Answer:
h=20 m=1
